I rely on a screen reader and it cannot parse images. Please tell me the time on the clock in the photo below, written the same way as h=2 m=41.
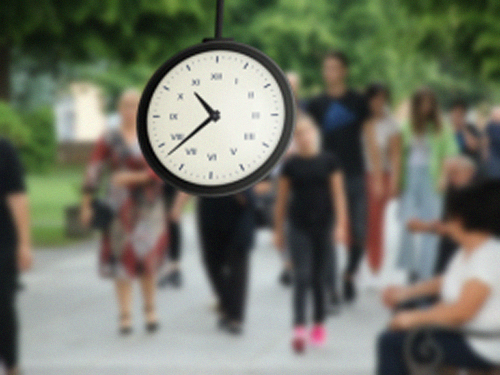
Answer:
h=10 m=38
